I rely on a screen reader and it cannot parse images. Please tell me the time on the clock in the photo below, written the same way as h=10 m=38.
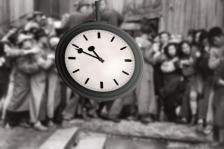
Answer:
h=10 m=49
